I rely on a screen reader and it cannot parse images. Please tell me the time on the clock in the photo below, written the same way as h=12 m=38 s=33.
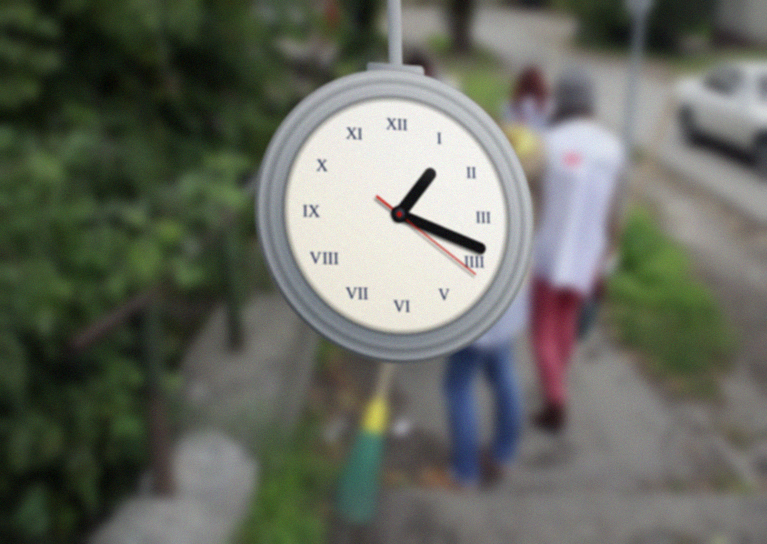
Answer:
h=1 m=18 s=21
